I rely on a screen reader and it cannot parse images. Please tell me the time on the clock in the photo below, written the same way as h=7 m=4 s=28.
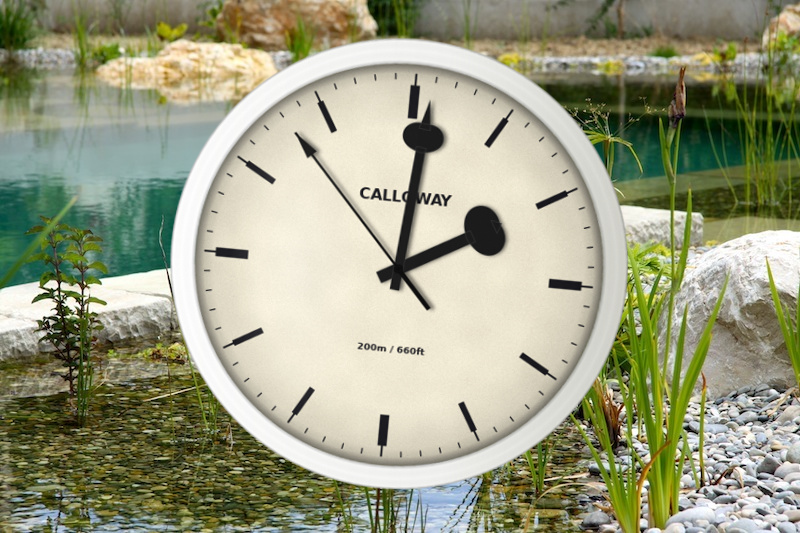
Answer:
h=2 m=0 s=53
